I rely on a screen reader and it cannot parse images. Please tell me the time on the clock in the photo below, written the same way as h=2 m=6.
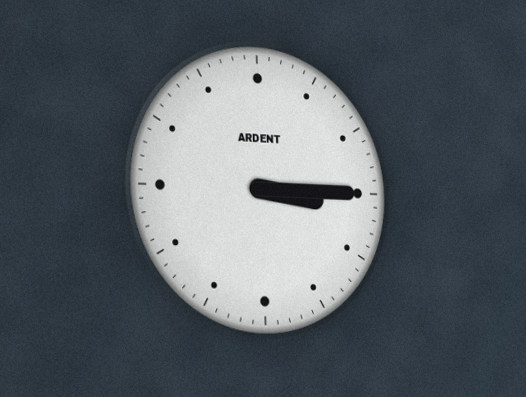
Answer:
h=3 m=15
